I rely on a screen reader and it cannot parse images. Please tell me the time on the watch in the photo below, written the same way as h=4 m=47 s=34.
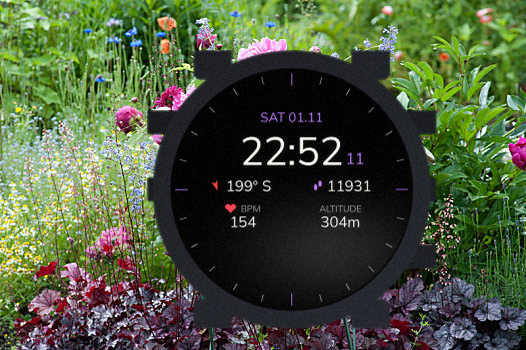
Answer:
h=22 m=52 s=11
